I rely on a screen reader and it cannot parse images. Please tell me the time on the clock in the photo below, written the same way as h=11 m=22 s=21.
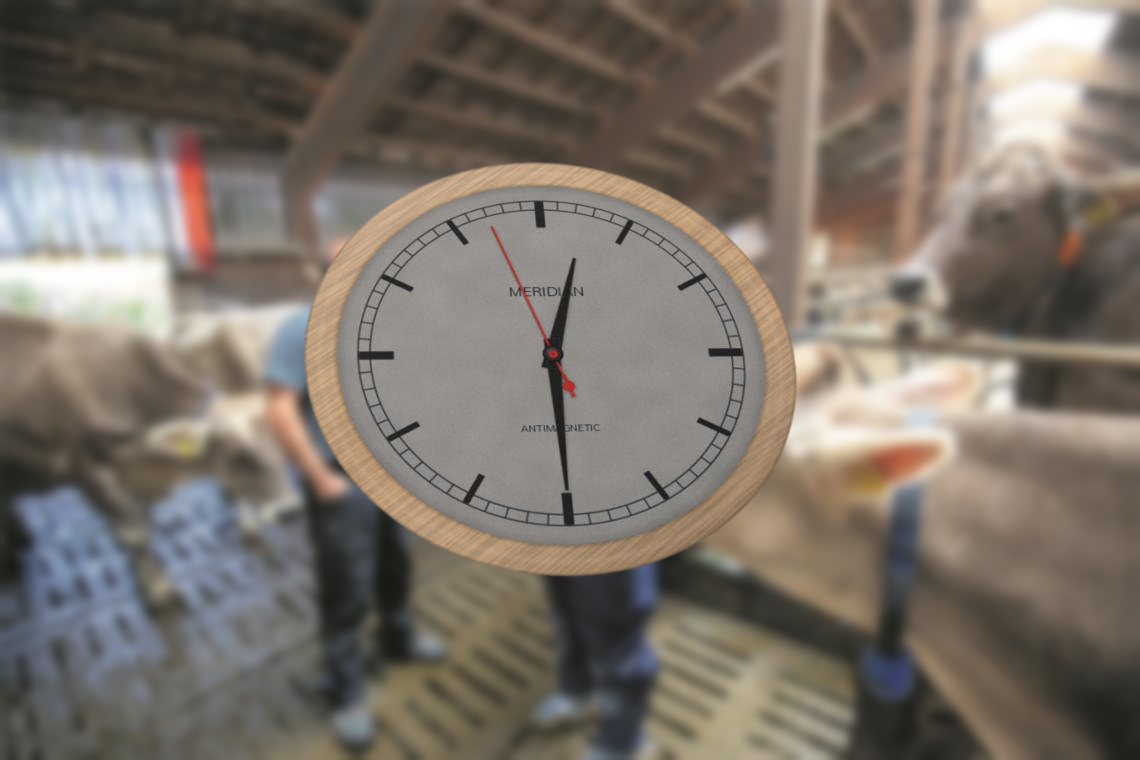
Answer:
h=12 m=29 s=57
